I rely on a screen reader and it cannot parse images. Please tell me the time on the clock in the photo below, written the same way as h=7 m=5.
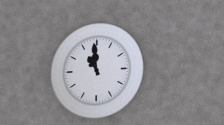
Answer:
h=10 m=59
